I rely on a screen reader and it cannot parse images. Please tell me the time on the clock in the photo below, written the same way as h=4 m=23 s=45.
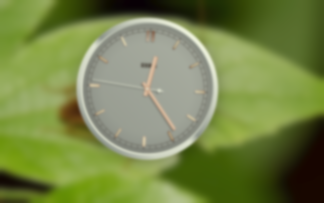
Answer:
h=12 m=23 s=46
